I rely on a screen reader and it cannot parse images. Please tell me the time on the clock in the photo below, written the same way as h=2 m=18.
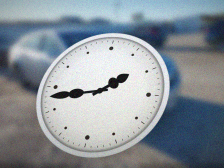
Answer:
h=1 m=43
